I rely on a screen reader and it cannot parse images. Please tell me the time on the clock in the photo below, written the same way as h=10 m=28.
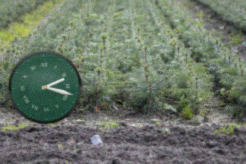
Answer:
h=2 m=18
